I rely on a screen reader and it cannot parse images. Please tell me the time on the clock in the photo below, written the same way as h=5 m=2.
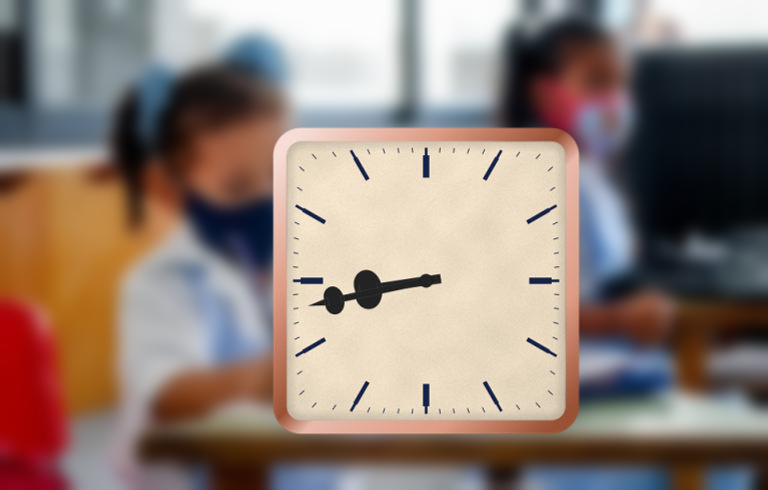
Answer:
h=8 m=43
